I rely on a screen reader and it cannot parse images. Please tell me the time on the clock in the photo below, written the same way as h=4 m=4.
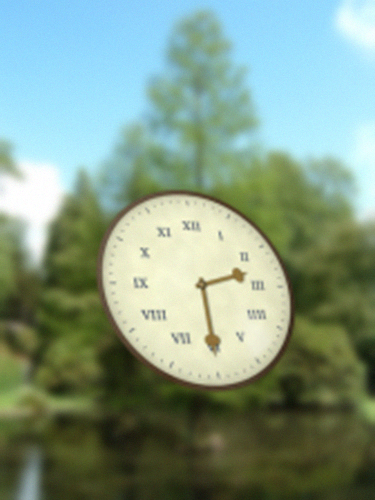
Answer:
h=2 m=30
